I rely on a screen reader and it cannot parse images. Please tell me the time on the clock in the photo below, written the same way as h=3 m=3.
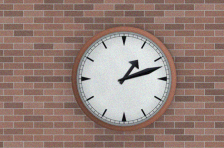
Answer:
h=1 m=12
